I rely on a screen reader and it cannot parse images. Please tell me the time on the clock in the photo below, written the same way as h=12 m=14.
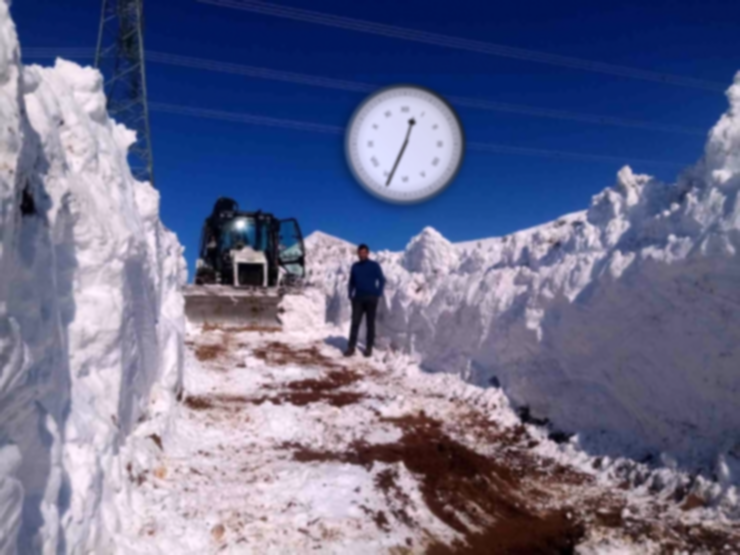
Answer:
h=12 m=34
